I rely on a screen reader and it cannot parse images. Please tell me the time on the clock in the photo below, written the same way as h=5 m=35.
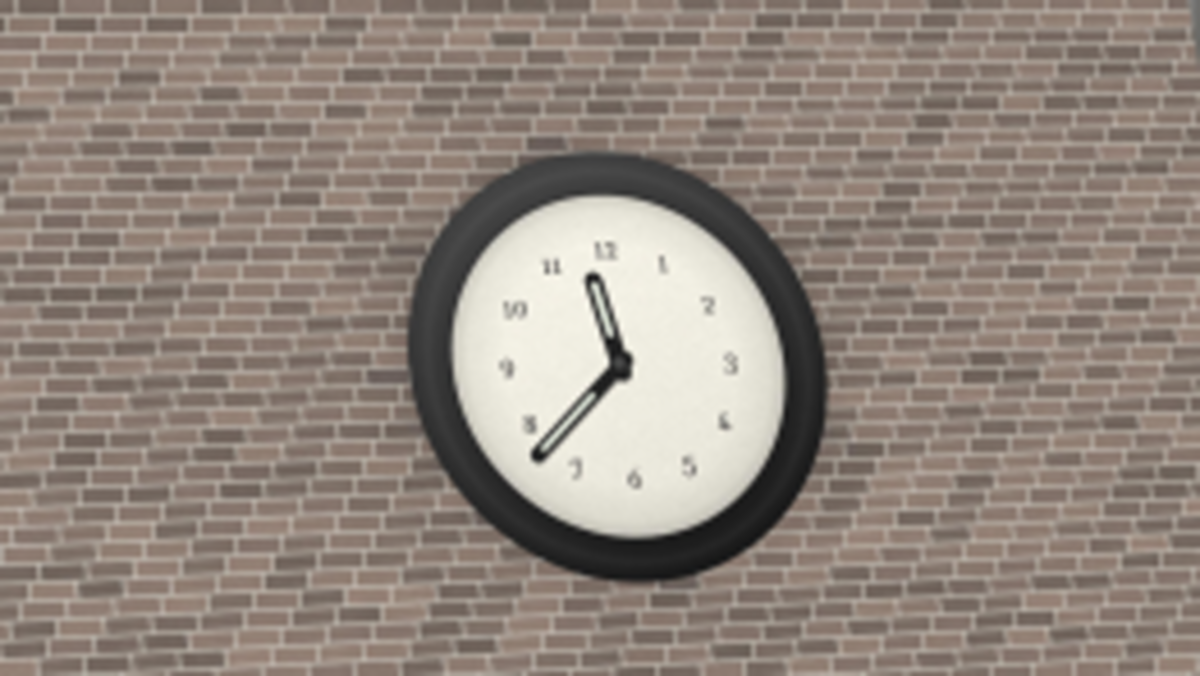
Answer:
h=11 m=38
